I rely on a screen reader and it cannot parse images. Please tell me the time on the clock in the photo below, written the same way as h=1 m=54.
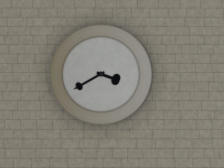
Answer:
h=3 m=40
